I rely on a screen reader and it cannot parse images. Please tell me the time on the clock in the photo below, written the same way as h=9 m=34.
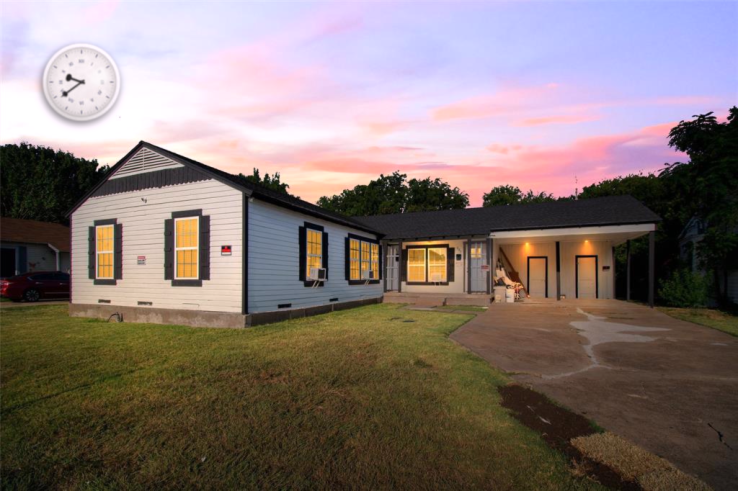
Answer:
h=9 m=39
